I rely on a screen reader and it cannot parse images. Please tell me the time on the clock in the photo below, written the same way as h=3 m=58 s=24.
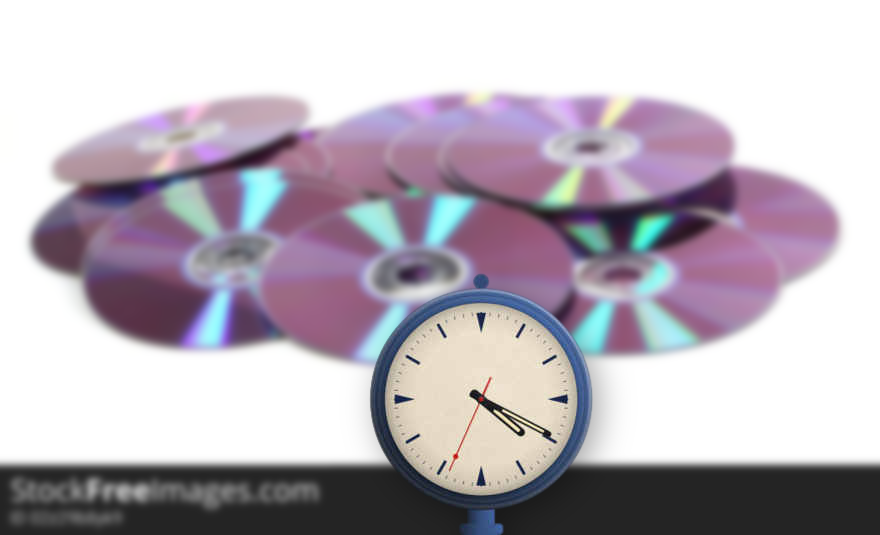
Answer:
h=4 m=19 s=34
